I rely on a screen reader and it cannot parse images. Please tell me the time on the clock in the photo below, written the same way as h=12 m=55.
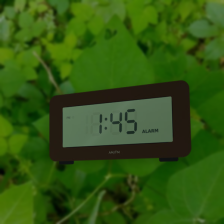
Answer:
h=1 m=45
